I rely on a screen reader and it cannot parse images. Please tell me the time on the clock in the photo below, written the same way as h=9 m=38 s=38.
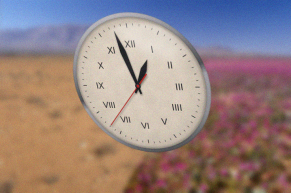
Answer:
h=12 m=57 s=37
